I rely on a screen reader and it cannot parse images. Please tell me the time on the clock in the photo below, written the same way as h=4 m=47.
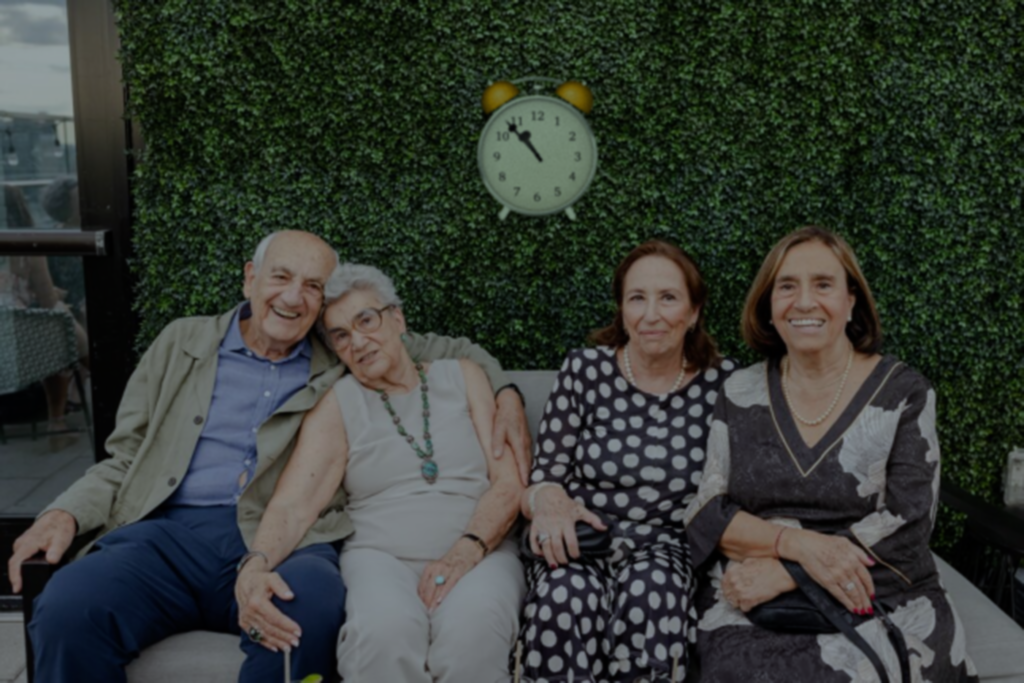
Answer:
h=10 m=53
